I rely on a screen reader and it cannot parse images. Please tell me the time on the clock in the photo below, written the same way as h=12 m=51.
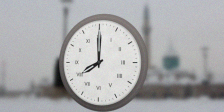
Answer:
h=8 m=0
